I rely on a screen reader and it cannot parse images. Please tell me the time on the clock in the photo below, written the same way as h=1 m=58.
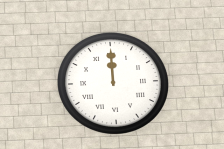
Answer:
h=12 m=0
